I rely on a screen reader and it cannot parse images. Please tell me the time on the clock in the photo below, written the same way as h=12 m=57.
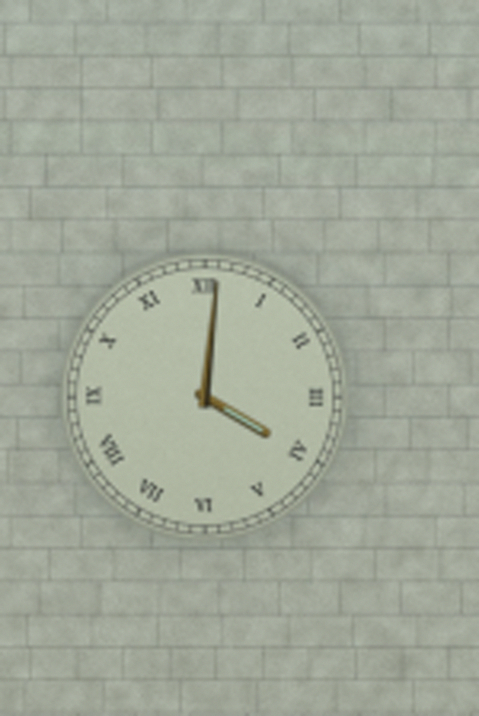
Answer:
h=4 m=1
